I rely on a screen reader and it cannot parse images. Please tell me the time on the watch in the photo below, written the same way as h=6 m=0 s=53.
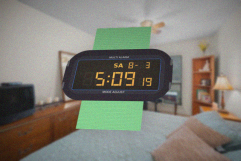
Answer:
h=5 m=9 s=19
